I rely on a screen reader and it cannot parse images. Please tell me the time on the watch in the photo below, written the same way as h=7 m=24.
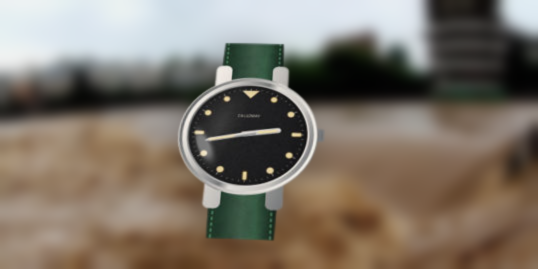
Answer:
h=2 m=43
